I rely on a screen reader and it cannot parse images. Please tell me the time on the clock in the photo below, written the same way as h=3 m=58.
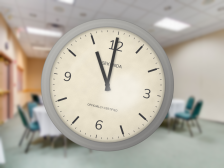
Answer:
h=11 m=0
